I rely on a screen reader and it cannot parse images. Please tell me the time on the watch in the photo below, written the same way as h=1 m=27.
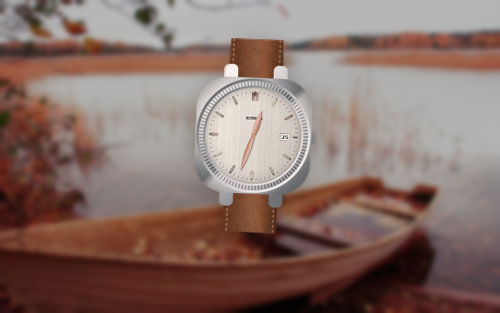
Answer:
h=12 m=33
